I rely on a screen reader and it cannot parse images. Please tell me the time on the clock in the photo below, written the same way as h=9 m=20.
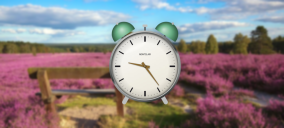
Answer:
h=9 m=24
